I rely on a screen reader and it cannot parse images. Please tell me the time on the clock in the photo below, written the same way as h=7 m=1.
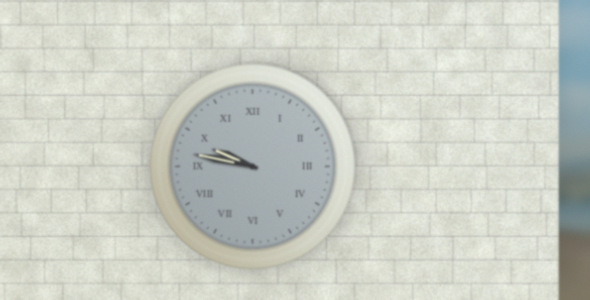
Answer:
h=9 m=47
